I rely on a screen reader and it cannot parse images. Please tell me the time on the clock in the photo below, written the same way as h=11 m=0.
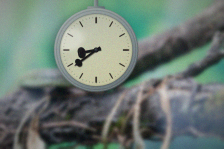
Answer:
h=8 m=39
